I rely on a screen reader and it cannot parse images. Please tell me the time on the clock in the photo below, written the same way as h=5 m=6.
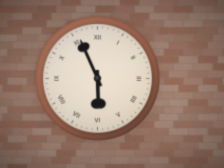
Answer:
h=5 m=56
